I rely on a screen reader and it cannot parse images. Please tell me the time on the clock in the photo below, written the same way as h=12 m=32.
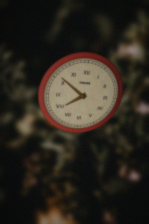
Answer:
h=7 m=51
